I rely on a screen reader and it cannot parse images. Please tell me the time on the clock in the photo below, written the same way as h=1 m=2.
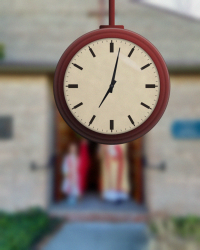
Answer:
h=7 m=2
